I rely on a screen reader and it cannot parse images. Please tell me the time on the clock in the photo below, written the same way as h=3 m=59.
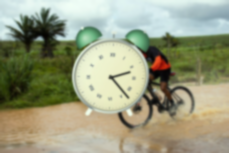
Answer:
h=2 m=23
